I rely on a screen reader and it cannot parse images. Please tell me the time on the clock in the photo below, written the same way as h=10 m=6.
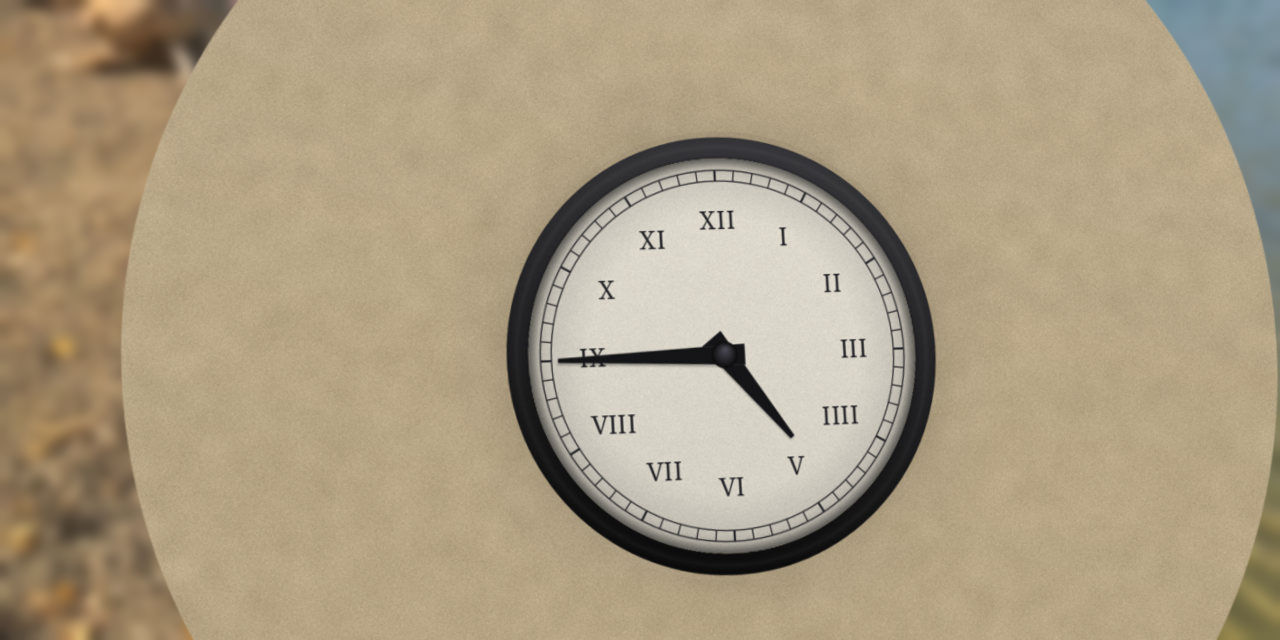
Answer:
h=4 m=45
